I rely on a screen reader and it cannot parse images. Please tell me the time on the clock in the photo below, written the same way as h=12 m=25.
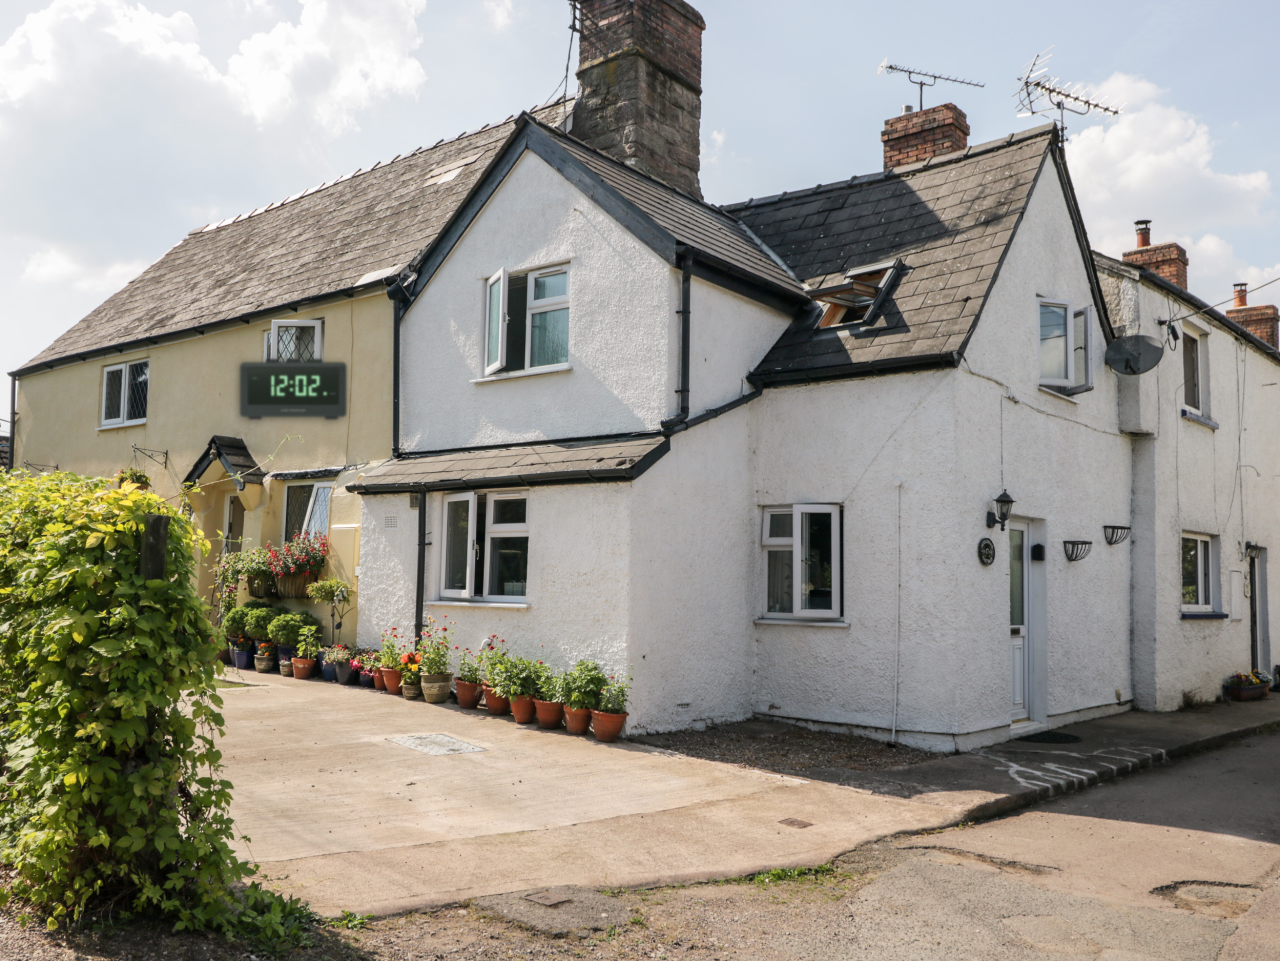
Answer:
h=12 m=2
